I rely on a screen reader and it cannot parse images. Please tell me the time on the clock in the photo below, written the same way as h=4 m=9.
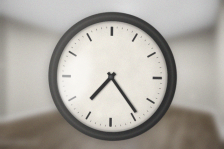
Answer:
h=7 m=24
